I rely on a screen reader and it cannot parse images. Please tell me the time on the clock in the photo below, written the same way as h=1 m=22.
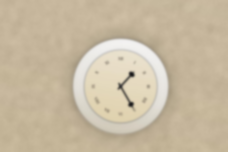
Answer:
h=1 m=25
